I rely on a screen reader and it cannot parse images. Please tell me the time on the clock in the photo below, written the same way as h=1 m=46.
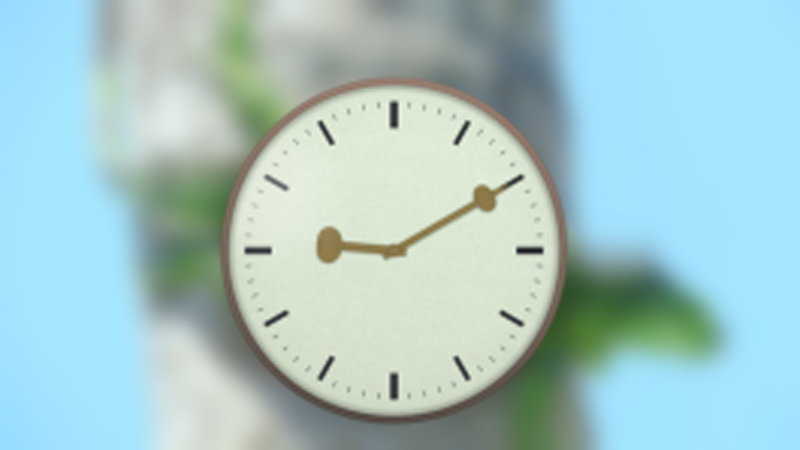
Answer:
h=9 m=10
